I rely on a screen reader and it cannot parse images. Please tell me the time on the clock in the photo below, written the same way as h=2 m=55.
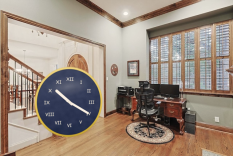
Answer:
h=10 m=20
